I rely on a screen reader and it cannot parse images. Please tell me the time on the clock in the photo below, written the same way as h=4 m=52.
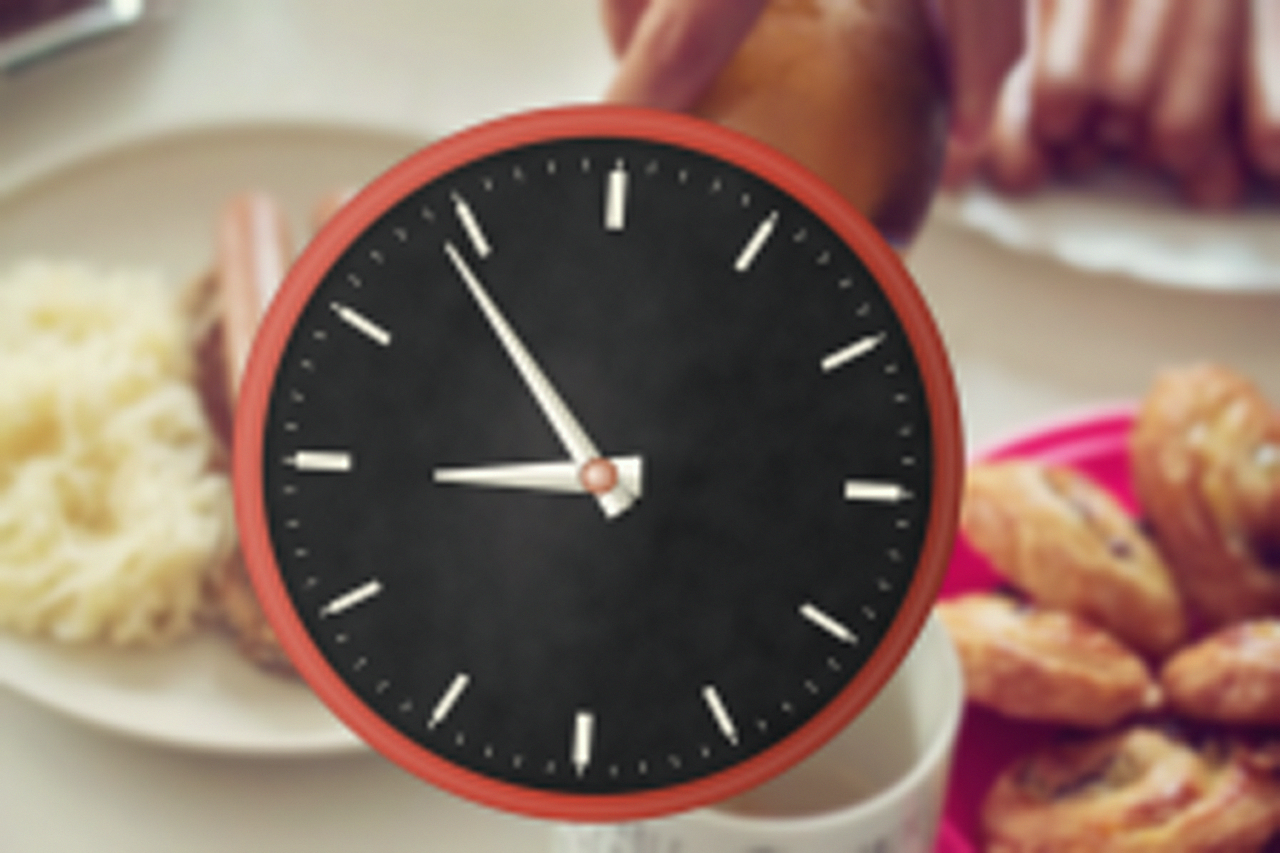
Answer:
h=8 m=54
